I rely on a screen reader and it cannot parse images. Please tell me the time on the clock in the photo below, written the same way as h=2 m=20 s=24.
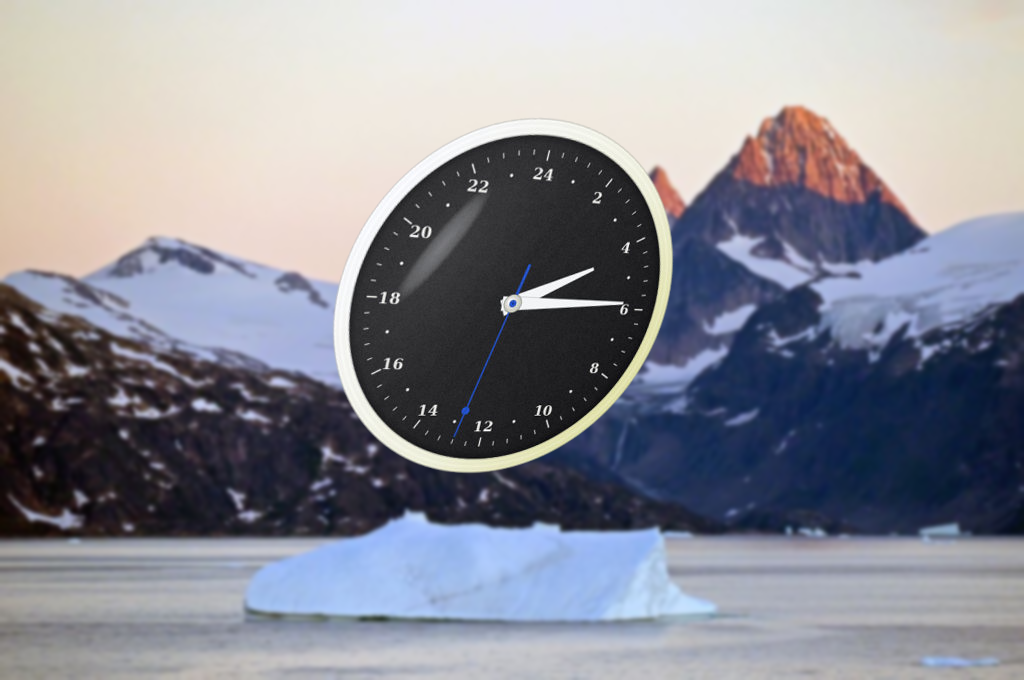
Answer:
h=4 m=14 s=32
